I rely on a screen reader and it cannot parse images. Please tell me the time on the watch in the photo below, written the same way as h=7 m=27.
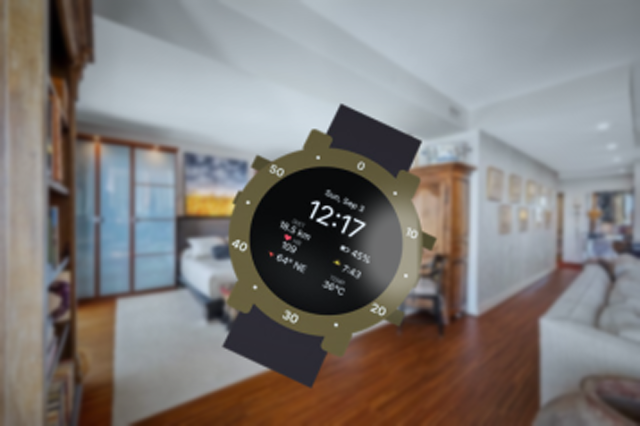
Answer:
h=12 m=17
